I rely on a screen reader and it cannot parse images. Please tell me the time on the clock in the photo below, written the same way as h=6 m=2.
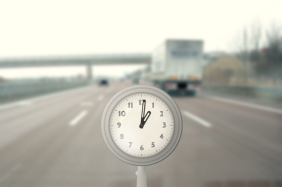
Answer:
h=1 m=1
